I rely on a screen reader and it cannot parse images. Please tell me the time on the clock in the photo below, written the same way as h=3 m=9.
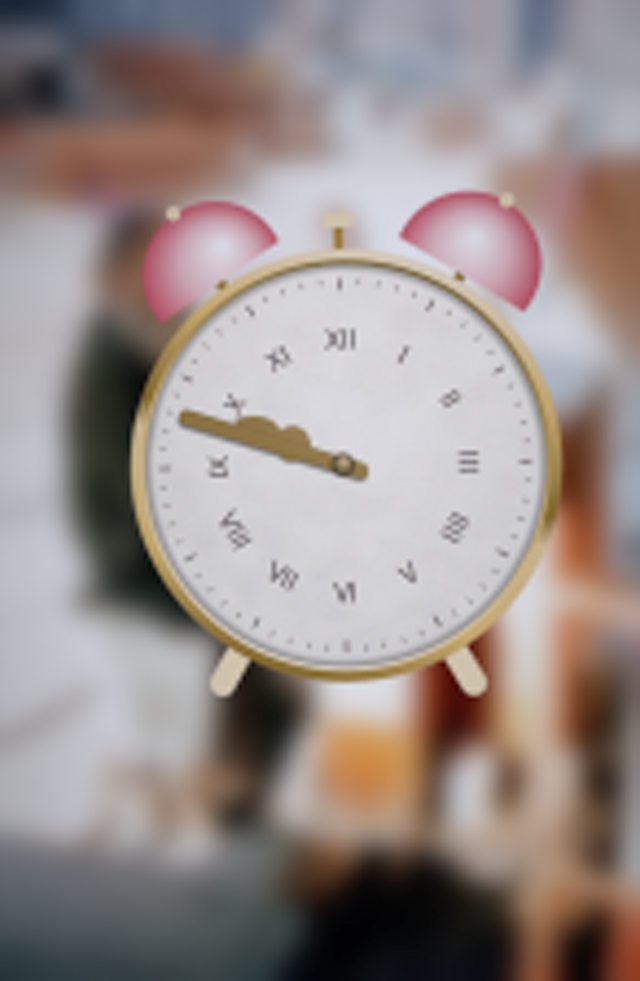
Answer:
h=9 m=48
